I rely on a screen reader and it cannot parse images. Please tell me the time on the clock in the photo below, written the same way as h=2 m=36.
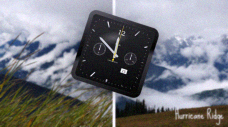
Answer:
h=11 m=50
